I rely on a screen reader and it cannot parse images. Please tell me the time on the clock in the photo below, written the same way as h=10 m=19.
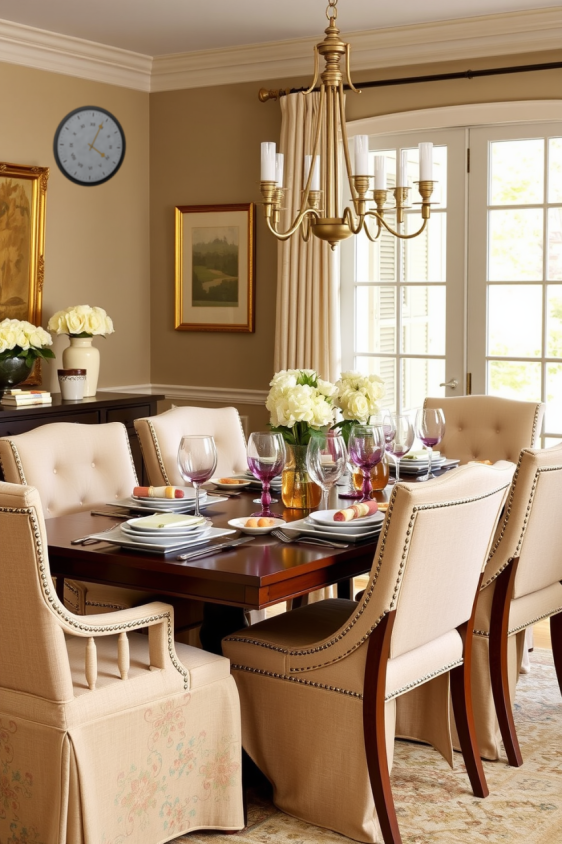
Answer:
h=4 m=4
